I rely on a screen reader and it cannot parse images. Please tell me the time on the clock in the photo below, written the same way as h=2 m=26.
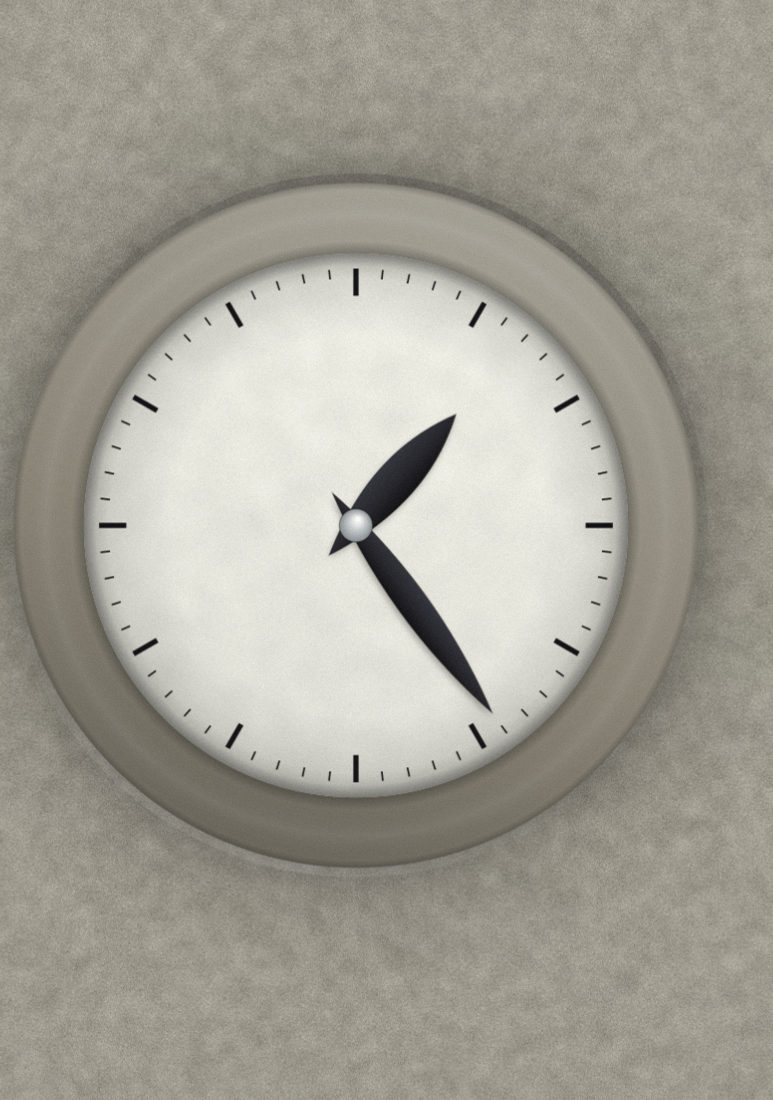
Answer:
h=1 m=24
